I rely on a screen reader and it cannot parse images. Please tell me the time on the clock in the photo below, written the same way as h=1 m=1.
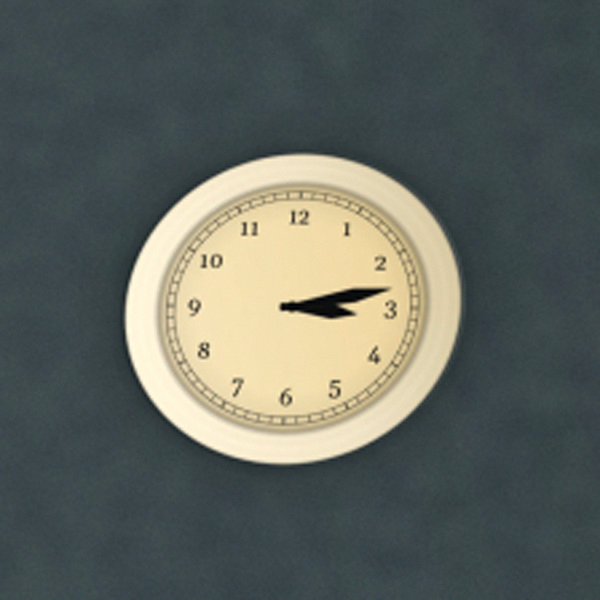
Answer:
h=3 m=13
